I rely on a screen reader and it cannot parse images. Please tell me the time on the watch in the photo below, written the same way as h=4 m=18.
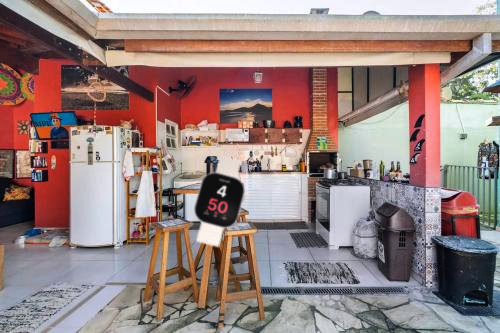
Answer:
h=4 m=50
